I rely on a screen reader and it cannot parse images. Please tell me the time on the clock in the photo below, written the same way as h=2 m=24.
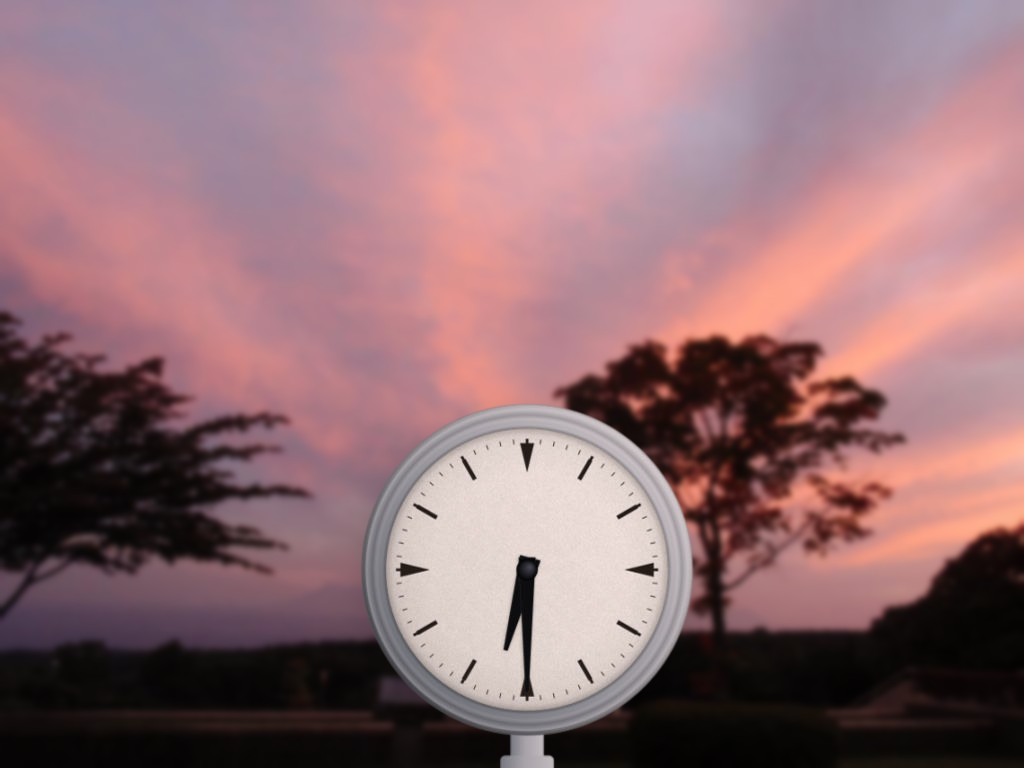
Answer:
h=6 m=30
